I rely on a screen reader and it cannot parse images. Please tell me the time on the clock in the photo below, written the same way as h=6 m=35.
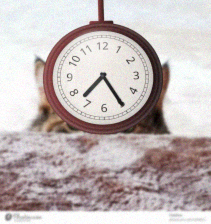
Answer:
h=7 m=25
